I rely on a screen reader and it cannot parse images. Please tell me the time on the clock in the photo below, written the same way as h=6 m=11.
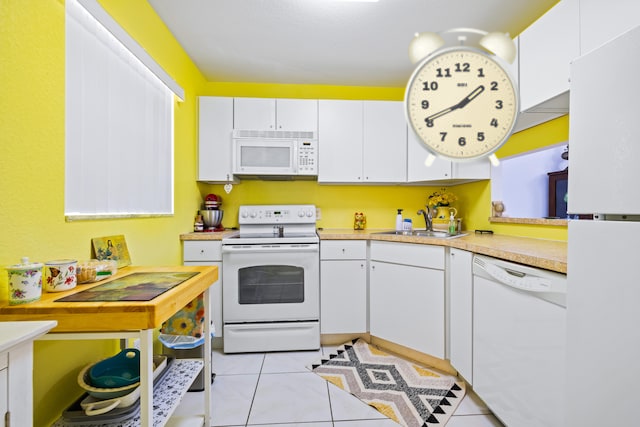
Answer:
h=1 m=41
